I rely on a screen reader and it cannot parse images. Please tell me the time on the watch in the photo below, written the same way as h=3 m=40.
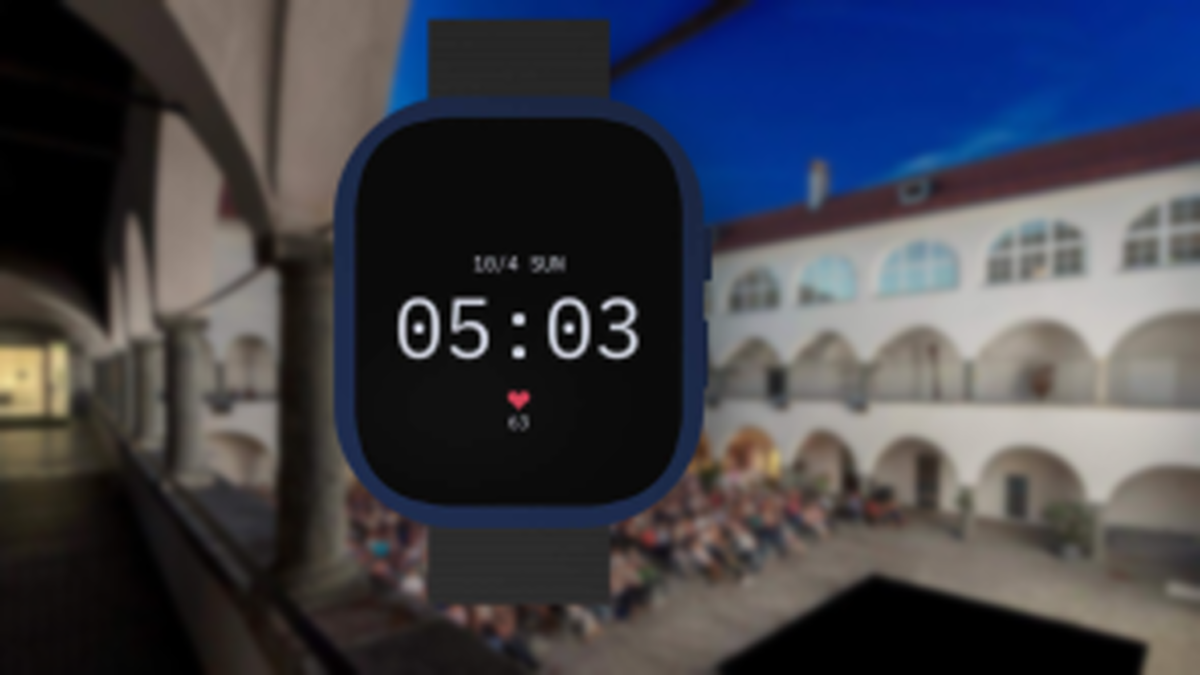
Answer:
h=5 m=3
